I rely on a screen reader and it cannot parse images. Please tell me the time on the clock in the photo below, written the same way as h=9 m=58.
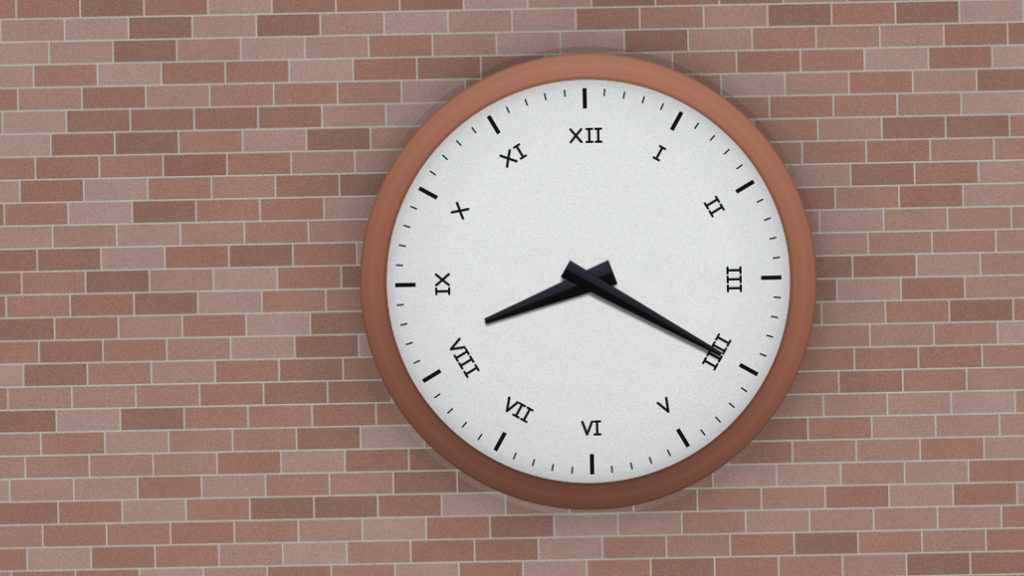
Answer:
h=8 m=20
